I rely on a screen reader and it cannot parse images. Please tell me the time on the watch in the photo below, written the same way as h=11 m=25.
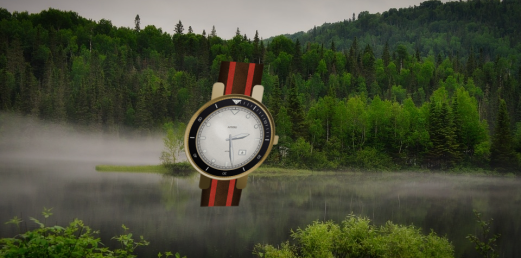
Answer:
h=2 m=28
